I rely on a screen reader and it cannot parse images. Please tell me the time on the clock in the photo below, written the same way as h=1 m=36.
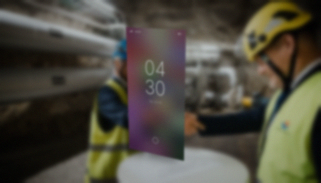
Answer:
h=4 m=30
